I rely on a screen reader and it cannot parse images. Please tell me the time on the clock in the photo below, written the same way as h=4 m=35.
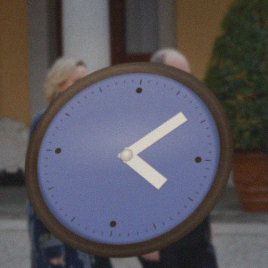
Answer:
h=4 m=8
